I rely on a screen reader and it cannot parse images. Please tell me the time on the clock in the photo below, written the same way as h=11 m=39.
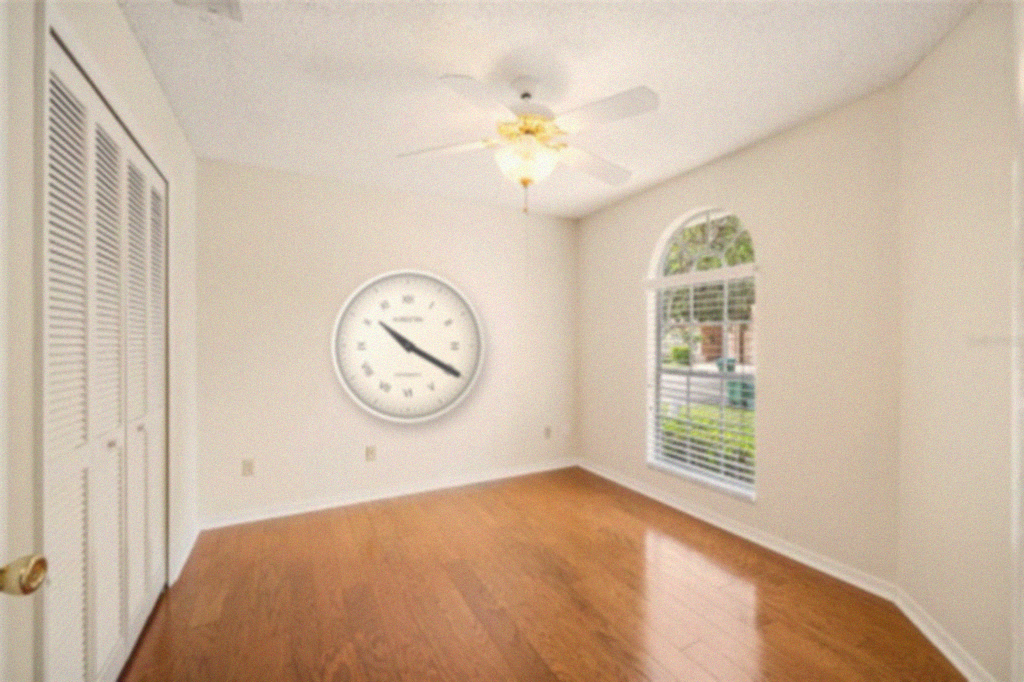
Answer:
h=10 m=20
